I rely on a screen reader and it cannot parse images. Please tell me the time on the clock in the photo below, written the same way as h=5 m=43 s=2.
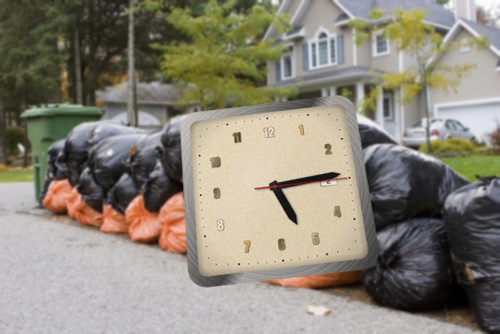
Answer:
h=5 m=14 s=15
